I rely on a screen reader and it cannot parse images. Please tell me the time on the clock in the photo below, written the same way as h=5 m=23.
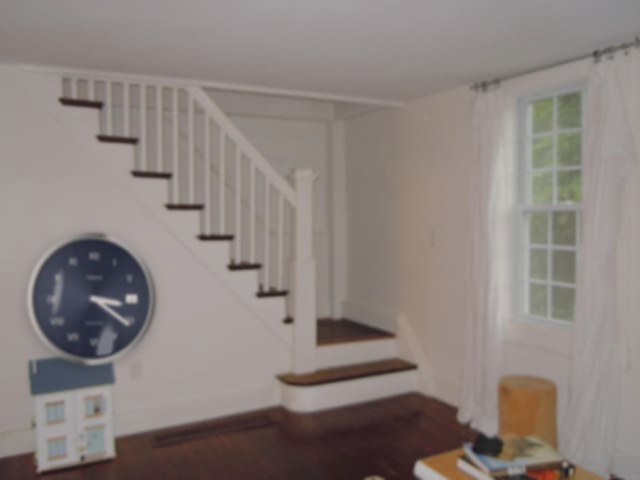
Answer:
h=3 m=21
